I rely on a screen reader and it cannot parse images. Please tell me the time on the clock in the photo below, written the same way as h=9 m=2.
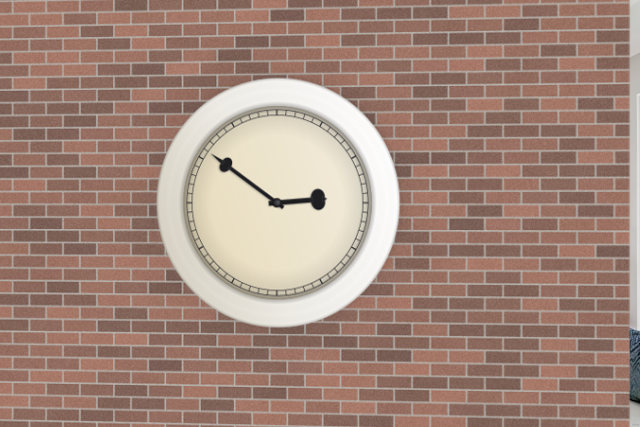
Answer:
h=2 m=51
